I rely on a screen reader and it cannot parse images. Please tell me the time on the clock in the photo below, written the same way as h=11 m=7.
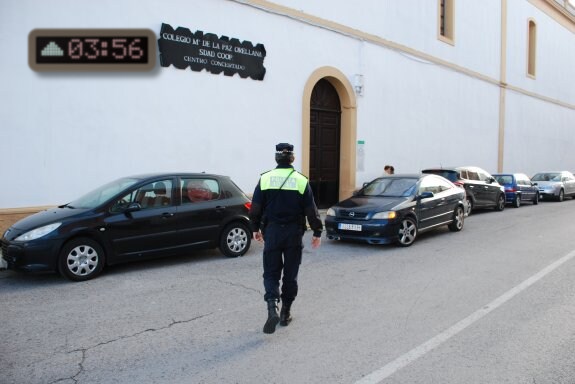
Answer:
h=3 m=56
